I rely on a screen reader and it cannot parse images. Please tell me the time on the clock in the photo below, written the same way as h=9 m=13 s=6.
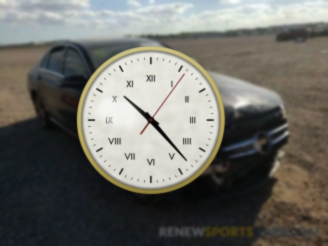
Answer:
h=10 m=23 s=6
